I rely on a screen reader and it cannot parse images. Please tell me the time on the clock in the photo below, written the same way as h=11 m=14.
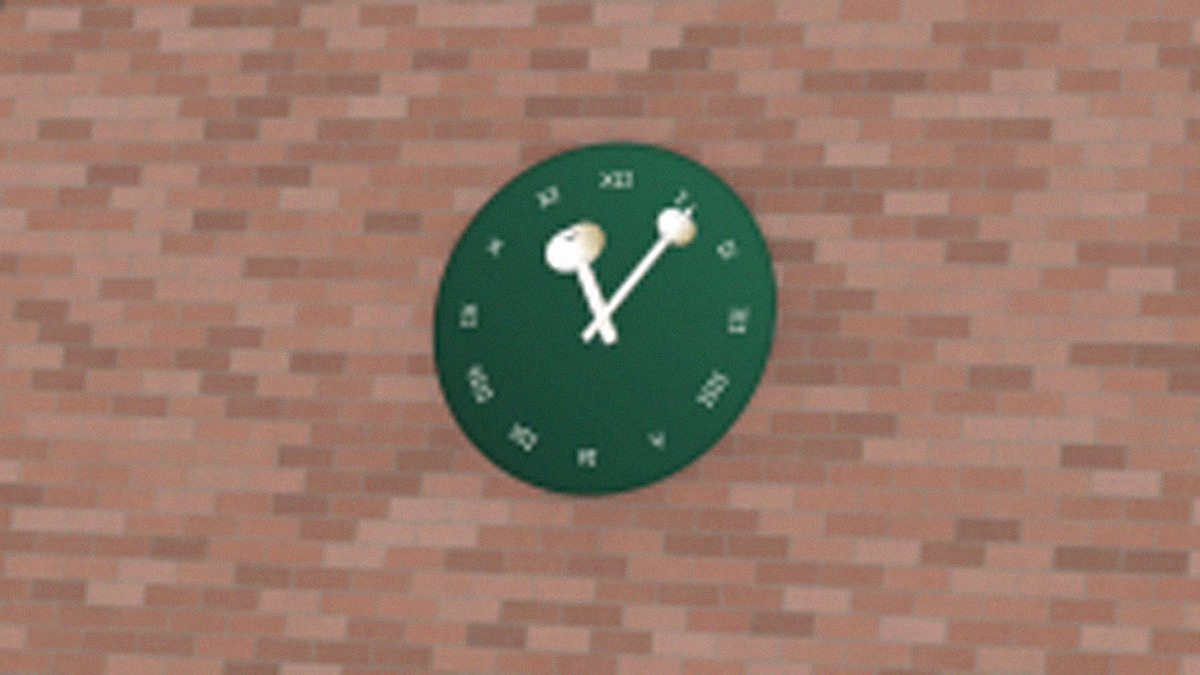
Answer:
h=11 m=6
